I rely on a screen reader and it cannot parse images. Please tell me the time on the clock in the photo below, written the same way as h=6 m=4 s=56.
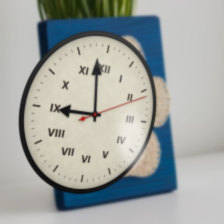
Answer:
h=8 m=58 s=11
